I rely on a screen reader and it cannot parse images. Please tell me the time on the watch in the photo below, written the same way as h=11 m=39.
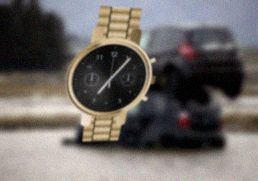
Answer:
h=7 m=6
